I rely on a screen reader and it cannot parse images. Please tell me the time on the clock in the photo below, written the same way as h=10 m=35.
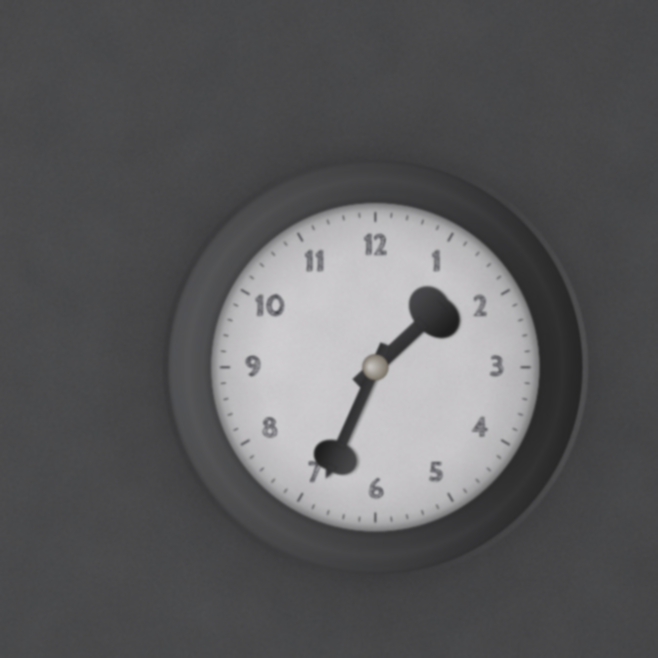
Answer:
h=1 m=34
